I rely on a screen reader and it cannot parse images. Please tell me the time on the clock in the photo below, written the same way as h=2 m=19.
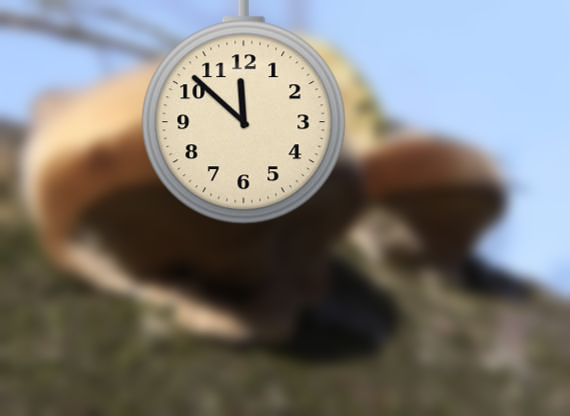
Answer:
h=11 m=52
